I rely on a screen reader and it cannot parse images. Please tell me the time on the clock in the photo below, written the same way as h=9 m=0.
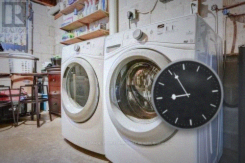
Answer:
h=8 m=56
